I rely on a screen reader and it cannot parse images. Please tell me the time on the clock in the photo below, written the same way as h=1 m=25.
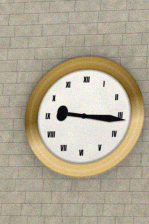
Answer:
h=9 m=16
